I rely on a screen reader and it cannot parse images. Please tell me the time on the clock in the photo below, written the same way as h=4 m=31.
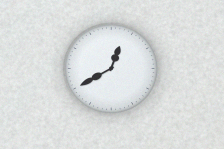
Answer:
h=12 m=40
